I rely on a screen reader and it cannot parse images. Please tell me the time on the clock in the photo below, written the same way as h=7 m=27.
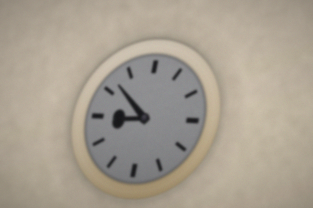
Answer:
h=8 m=52
